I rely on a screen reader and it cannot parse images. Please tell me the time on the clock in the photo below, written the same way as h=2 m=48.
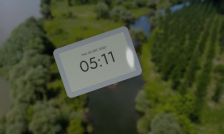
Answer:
h=5 m=11
